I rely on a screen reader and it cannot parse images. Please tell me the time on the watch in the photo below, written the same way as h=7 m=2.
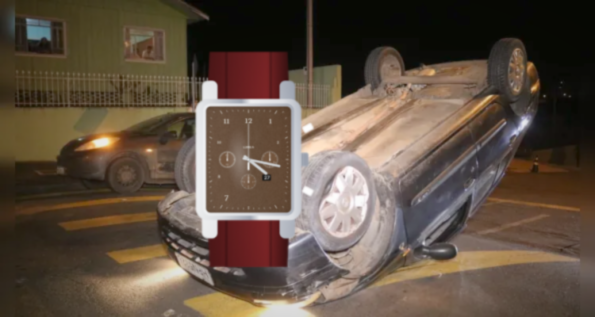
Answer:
h=4 m=17
